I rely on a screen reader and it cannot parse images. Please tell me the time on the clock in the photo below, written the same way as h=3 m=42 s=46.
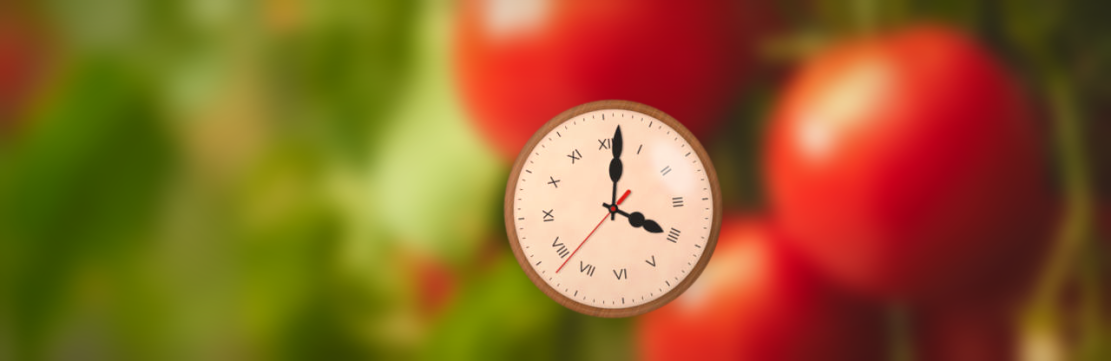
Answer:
h=4 m=1 s=38
